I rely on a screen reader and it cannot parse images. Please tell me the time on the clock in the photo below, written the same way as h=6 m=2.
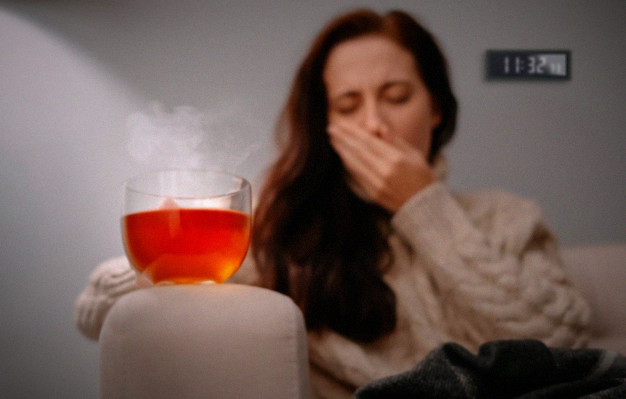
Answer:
h=11 m=32
